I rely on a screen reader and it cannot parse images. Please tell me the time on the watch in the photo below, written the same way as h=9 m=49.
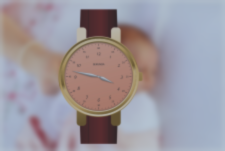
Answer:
h=3 m=47
